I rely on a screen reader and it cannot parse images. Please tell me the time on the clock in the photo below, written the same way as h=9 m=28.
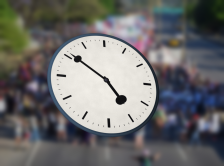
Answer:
h=4 m=51
